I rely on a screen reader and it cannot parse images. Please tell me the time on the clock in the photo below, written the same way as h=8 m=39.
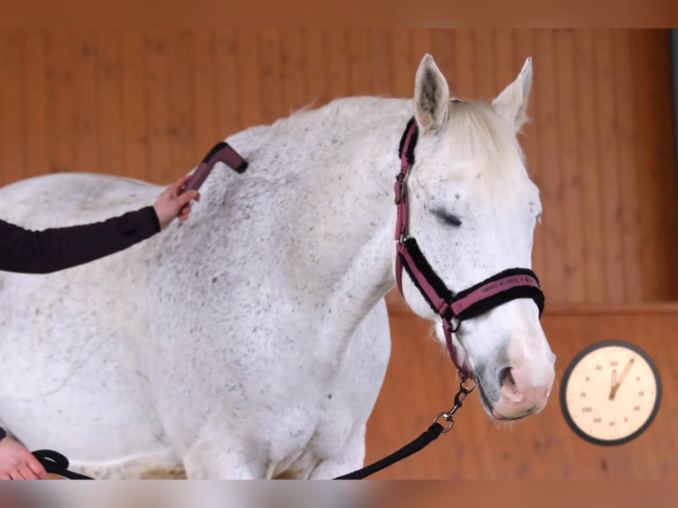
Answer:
h=12 m=5
